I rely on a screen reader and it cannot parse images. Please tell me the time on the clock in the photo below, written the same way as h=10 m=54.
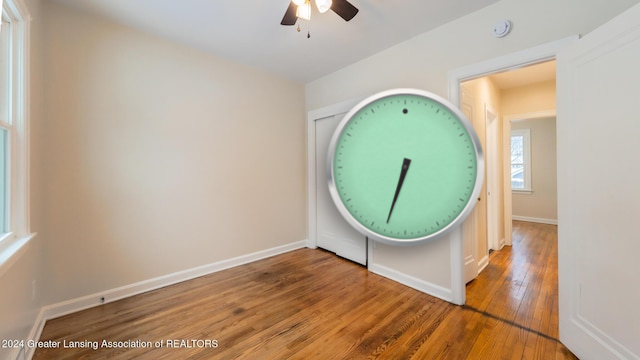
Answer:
h=6 m=33
